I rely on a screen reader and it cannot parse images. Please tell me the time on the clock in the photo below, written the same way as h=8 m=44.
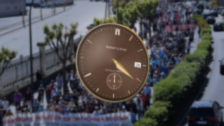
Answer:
h=4 m=21
